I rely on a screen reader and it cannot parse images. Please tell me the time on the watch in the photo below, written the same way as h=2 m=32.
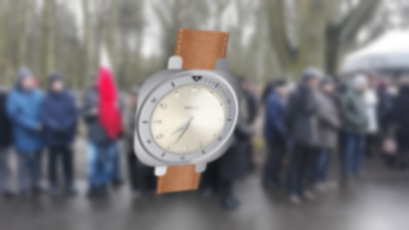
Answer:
h=7 m=34
